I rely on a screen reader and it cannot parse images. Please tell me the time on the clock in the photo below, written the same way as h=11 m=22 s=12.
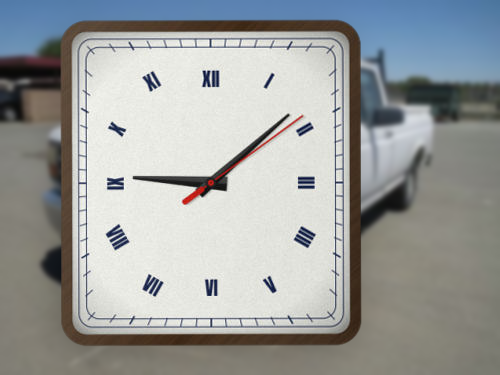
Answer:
h=9 m=8 s=9
